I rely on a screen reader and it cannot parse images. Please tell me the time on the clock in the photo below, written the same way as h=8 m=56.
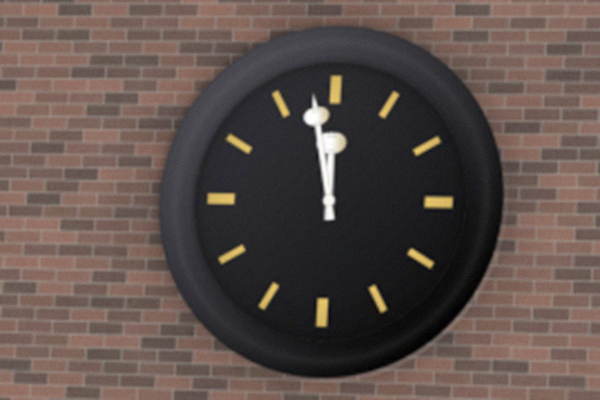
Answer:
h=11 m=58
